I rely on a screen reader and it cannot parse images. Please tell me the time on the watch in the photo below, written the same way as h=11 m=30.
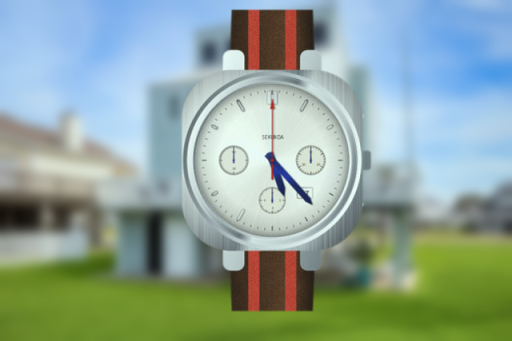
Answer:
h=5 m=23
